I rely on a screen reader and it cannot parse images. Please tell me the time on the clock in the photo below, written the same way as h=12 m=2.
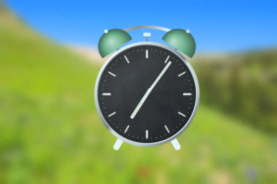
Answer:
h=7 m=6
